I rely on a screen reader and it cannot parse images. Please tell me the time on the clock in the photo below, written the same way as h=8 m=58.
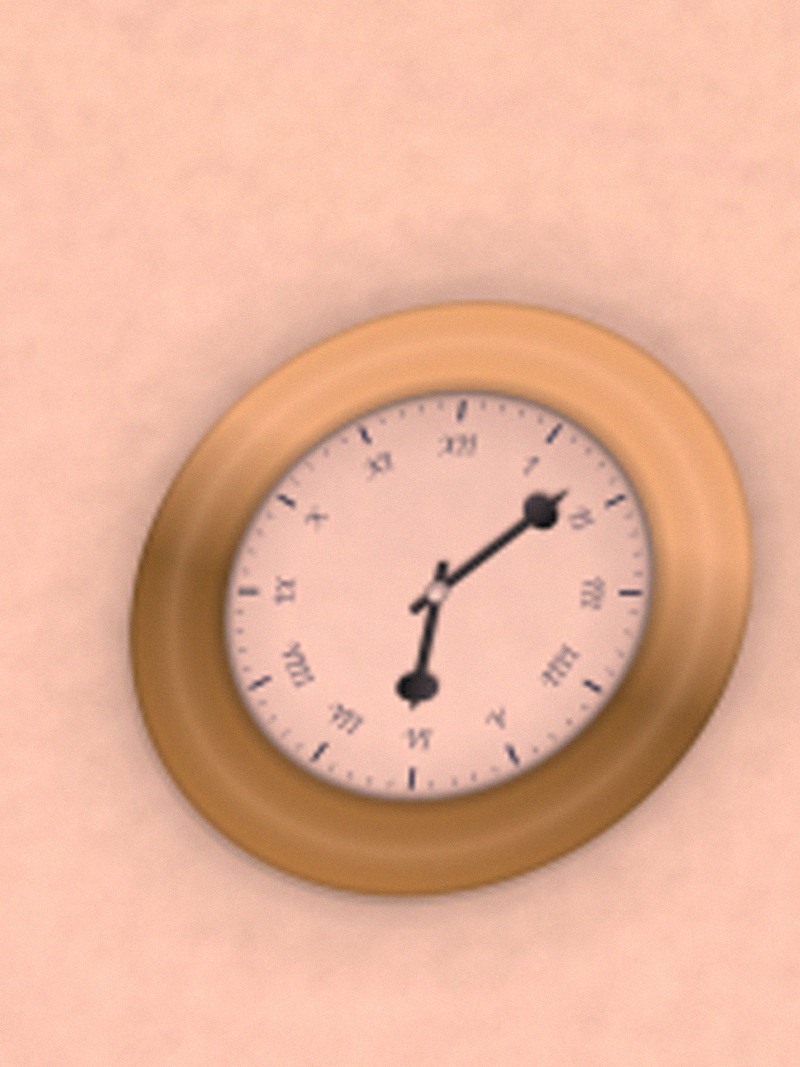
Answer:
h=6 m=8
